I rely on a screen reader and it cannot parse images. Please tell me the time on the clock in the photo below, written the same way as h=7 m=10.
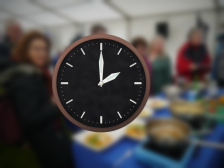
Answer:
h=2 m=0
